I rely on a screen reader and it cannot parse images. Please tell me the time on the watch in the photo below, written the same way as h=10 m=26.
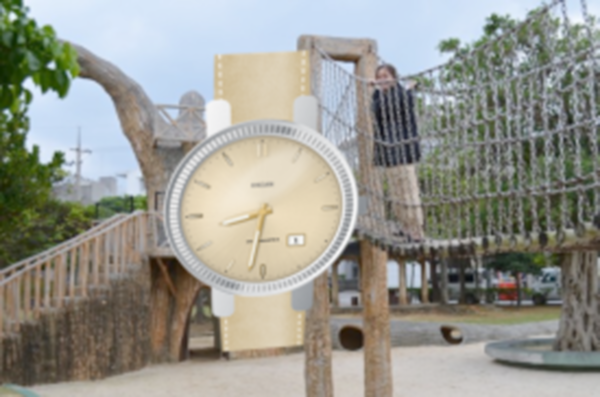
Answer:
h=8 m=32
